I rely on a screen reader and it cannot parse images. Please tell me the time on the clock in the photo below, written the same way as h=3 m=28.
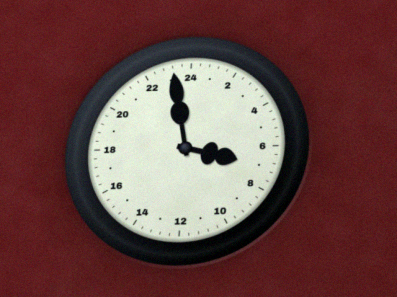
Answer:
h=6 m=58
